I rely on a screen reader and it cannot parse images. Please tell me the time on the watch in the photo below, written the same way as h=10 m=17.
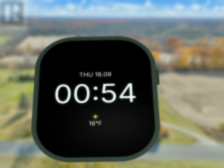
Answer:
h=0 m=54
